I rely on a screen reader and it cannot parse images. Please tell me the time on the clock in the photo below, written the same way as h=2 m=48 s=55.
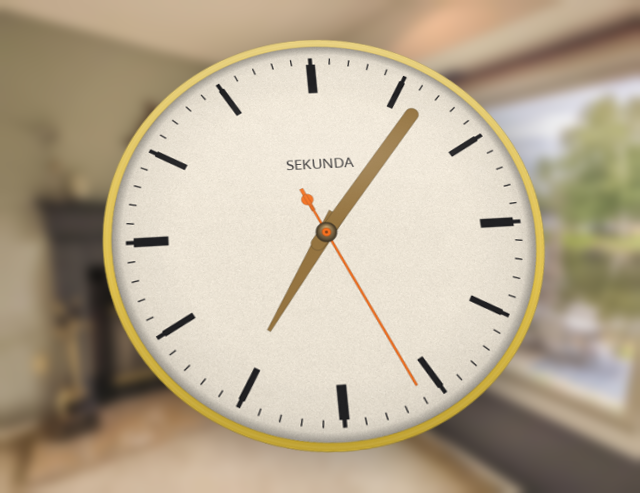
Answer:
h=7 m=6 s=26
